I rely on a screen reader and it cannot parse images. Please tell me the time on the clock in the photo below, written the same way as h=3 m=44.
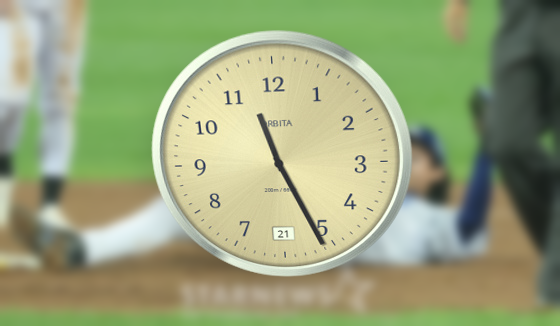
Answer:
h=11 m=26
